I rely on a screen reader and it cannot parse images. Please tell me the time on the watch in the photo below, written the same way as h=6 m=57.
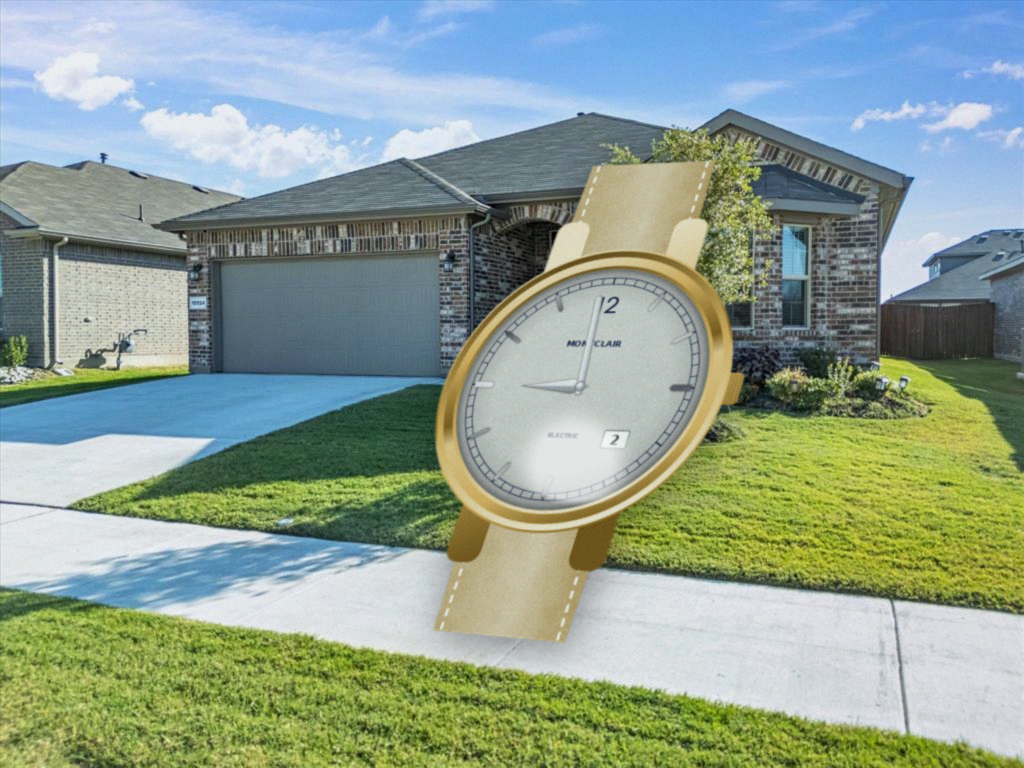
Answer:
h=8 m=59
